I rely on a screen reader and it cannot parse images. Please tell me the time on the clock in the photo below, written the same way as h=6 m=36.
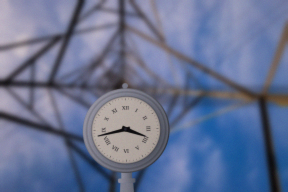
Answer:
h=3 m=43
